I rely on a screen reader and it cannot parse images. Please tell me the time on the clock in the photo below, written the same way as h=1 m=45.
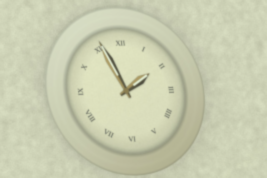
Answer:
h=1 m=56
